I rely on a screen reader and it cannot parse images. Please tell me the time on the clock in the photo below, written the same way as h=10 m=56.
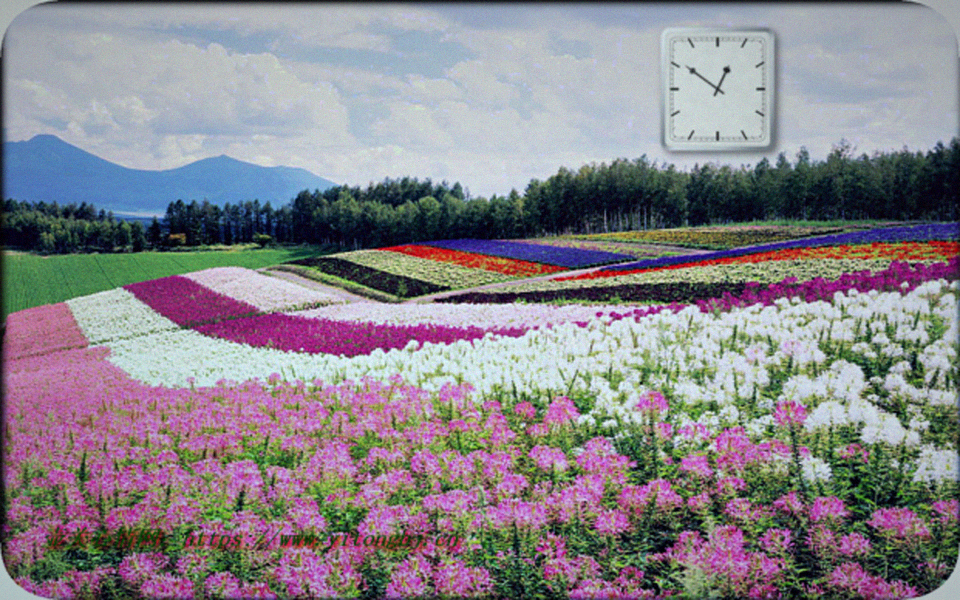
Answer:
h=12 m=51
